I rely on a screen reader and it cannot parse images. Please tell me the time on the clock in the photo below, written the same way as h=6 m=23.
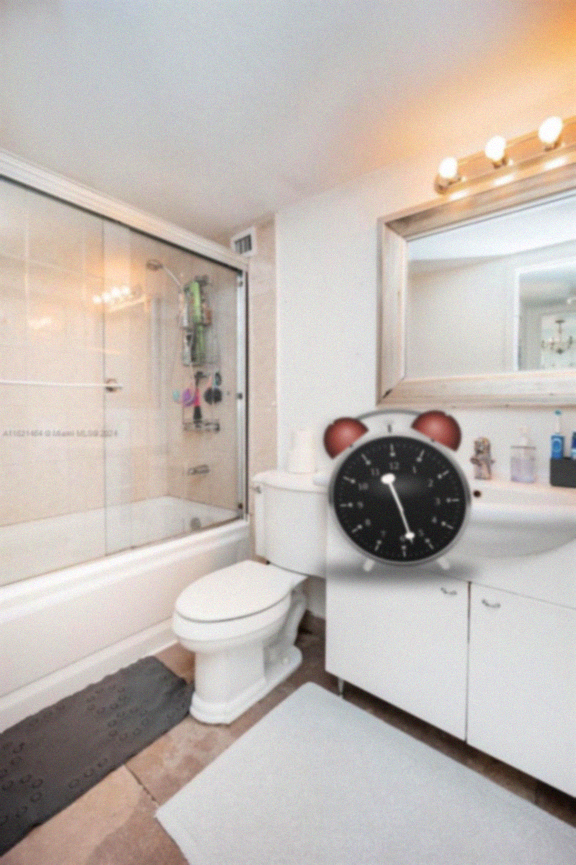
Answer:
h=11 m=28
